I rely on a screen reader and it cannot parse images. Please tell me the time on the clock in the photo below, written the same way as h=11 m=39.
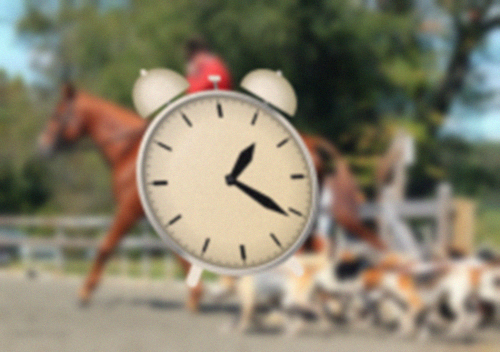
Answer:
h=1 m=21
